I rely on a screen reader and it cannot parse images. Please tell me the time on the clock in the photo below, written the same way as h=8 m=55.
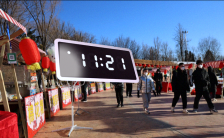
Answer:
h=11 m=21
